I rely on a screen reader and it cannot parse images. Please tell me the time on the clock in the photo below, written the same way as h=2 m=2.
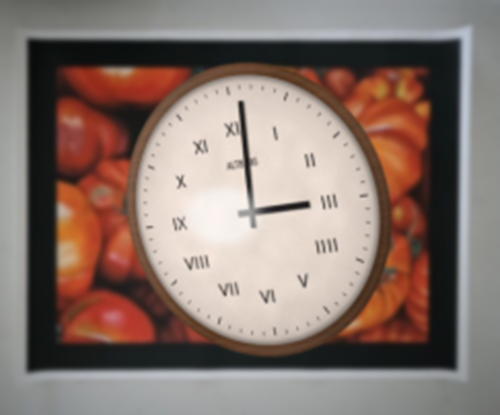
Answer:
h=3 m=1
